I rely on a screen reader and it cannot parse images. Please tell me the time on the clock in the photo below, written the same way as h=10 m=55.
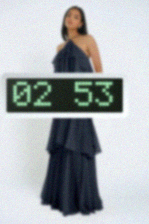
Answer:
h=2 m=53
